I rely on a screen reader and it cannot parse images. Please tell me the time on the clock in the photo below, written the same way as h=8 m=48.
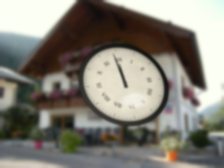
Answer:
h=11 m=59
